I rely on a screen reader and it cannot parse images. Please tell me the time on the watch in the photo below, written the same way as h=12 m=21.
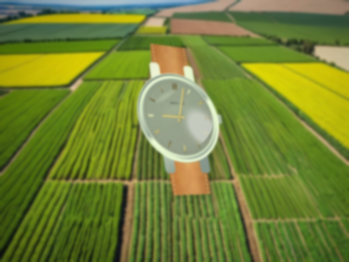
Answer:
h=9 m=3
